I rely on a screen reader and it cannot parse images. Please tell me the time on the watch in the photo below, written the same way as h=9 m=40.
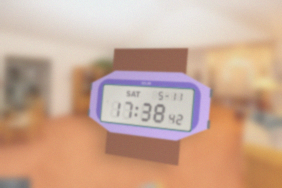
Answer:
h=17 m=38
